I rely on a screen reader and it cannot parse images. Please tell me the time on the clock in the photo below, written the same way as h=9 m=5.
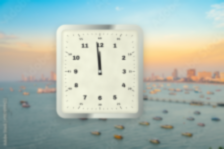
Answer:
h=11 m=59
